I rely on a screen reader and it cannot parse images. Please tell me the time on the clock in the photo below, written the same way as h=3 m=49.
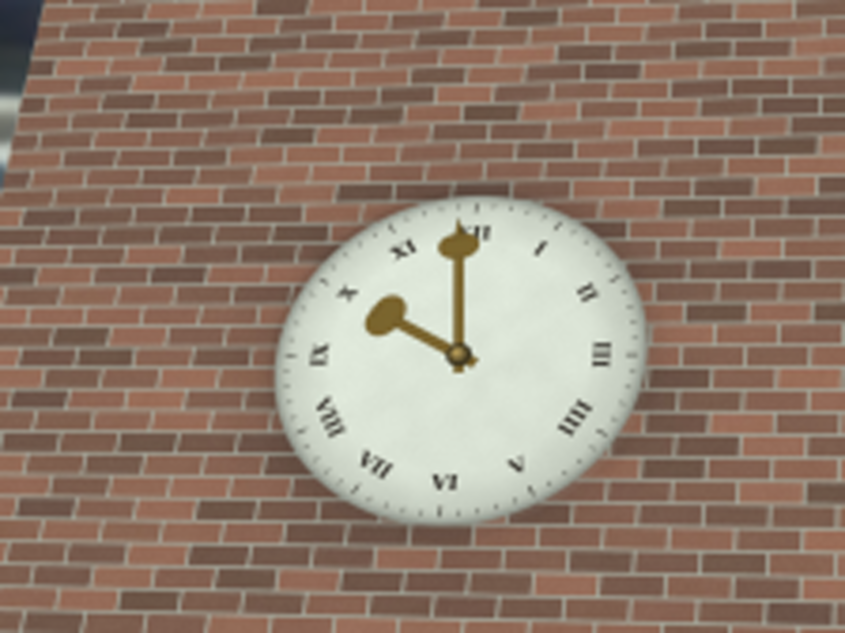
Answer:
h=9 m=59
